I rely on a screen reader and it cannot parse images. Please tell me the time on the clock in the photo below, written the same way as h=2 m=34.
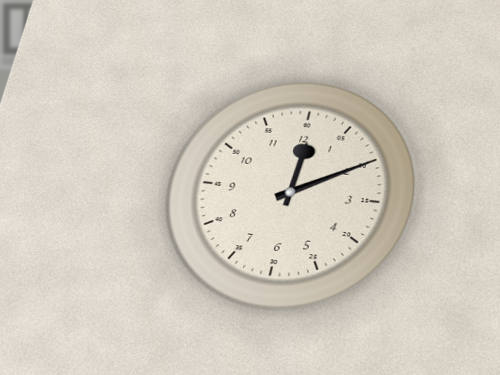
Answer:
h=12 m=10
